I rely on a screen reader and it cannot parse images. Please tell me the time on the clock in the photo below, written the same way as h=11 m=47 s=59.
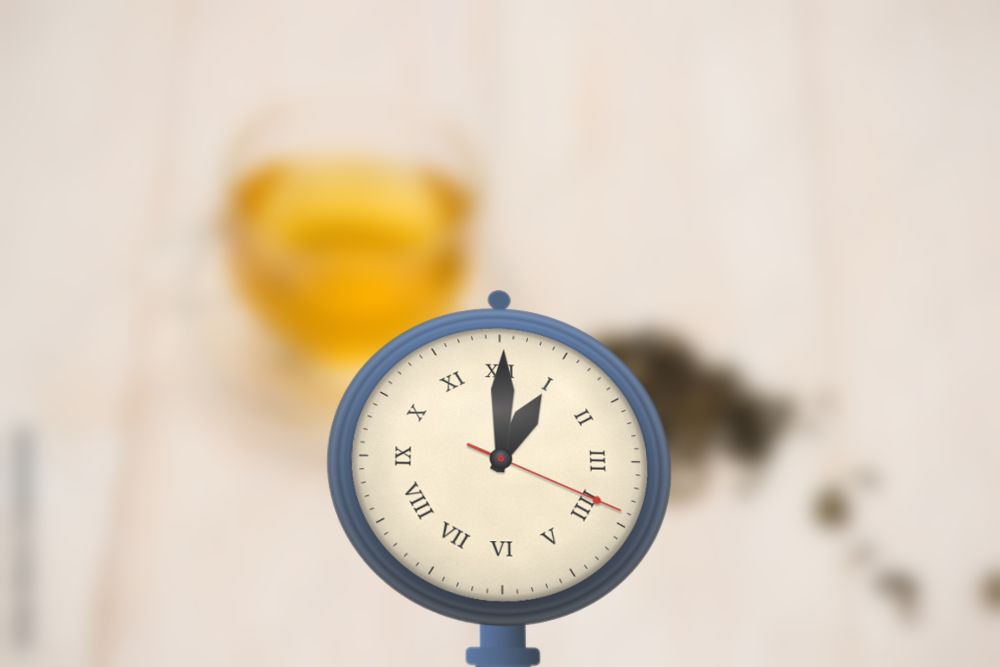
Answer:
h=1 m=0 s=19
